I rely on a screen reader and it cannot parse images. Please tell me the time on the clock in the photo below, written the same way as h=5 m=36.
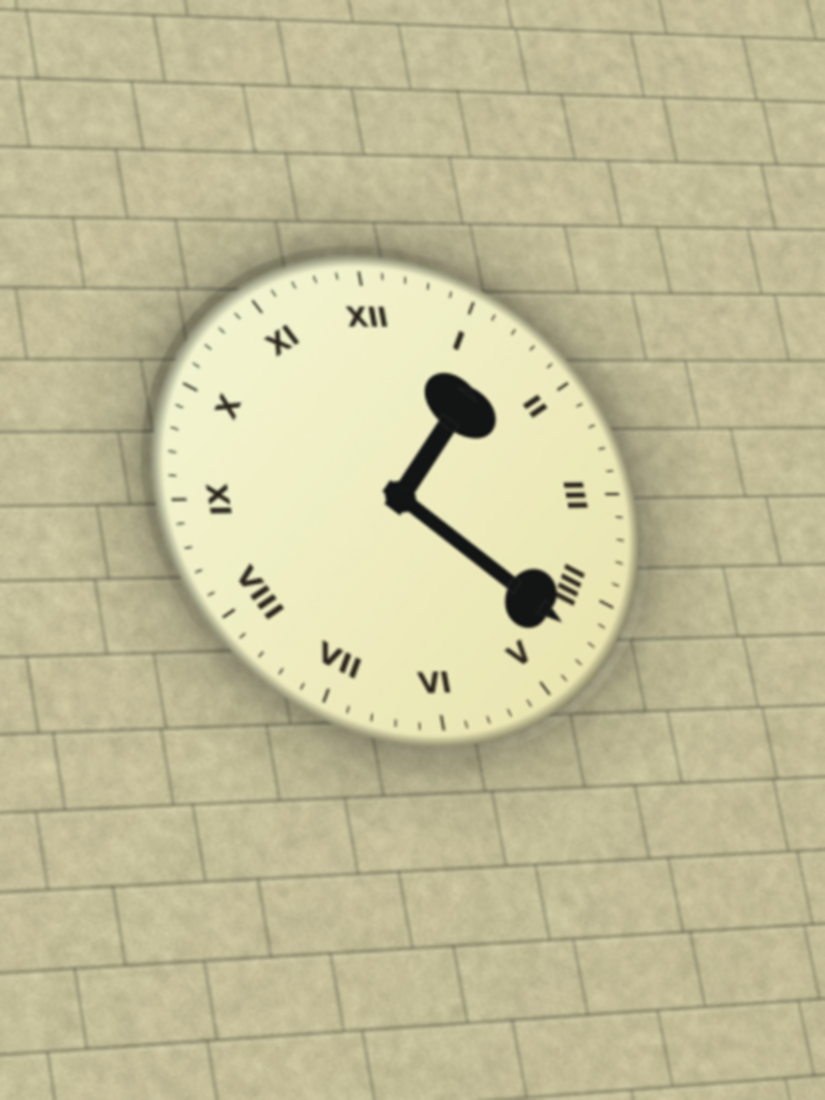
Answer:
h=1 m=22
